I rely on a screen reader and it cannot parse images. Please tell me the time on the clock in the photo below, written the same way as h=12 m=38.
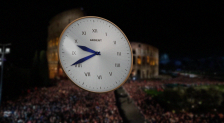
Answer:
h=9 m=41
